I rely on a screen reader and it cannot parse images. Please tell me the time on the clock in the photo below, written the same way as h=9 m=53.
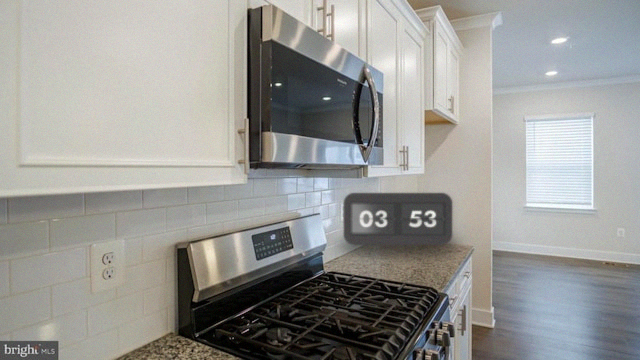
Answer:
h=3 m=53
